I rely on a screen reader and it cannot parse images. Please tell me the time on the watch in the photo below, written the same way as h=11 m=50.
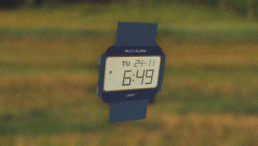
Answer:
h=6 m=49
